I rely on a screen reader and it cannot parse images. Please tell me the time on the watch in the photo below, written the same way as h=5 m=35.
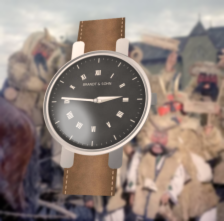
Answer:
h=2 m=46
